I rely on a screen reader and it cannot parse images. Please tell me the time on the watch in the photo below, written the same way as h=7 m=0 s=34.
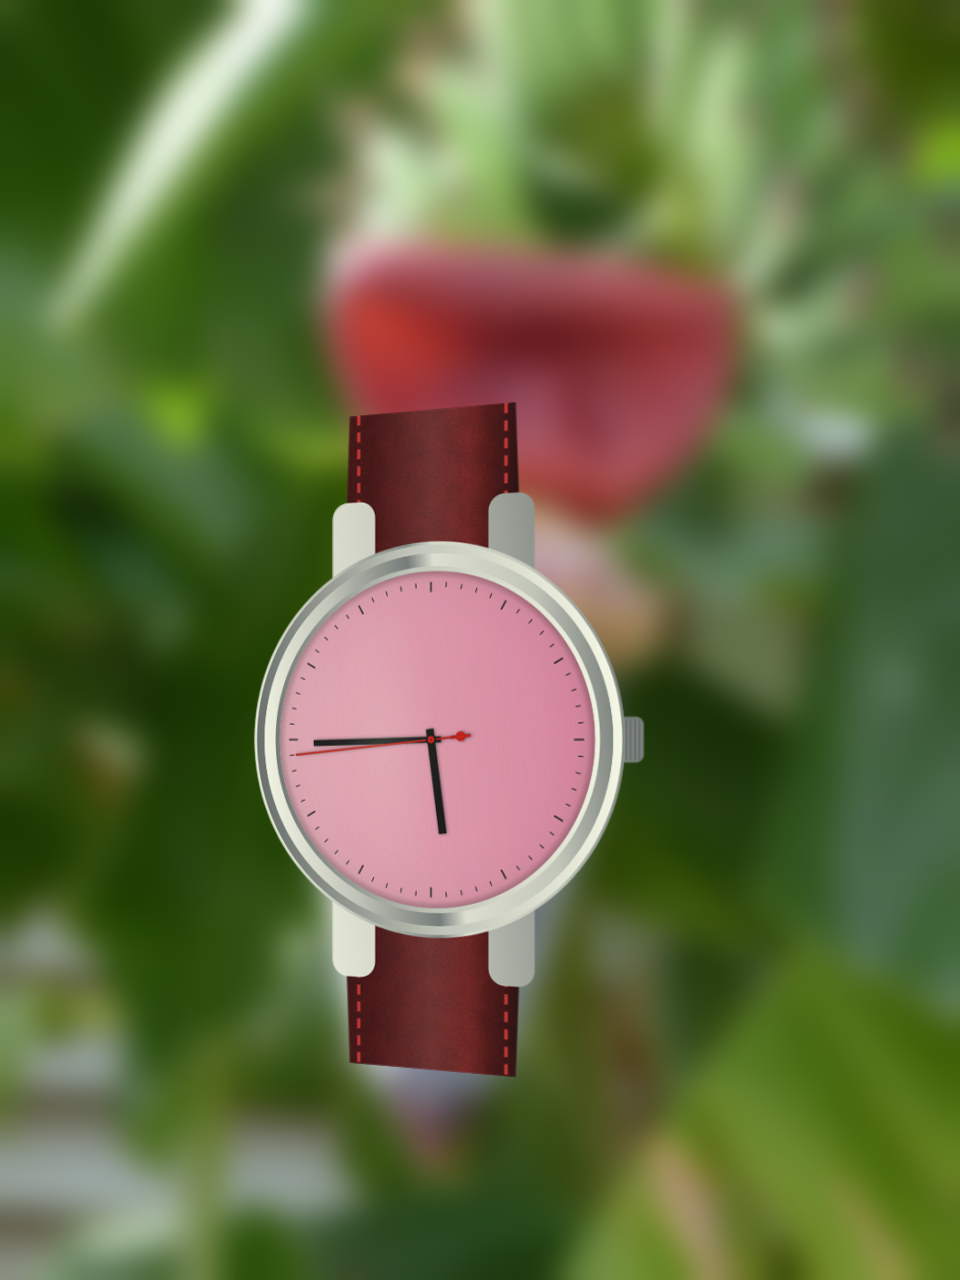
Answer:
h=5 m=44 s=44
